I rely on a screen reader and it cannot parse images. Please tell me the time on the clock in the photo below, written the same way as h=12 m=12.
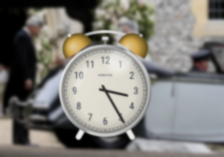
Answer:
h=3 m=25
